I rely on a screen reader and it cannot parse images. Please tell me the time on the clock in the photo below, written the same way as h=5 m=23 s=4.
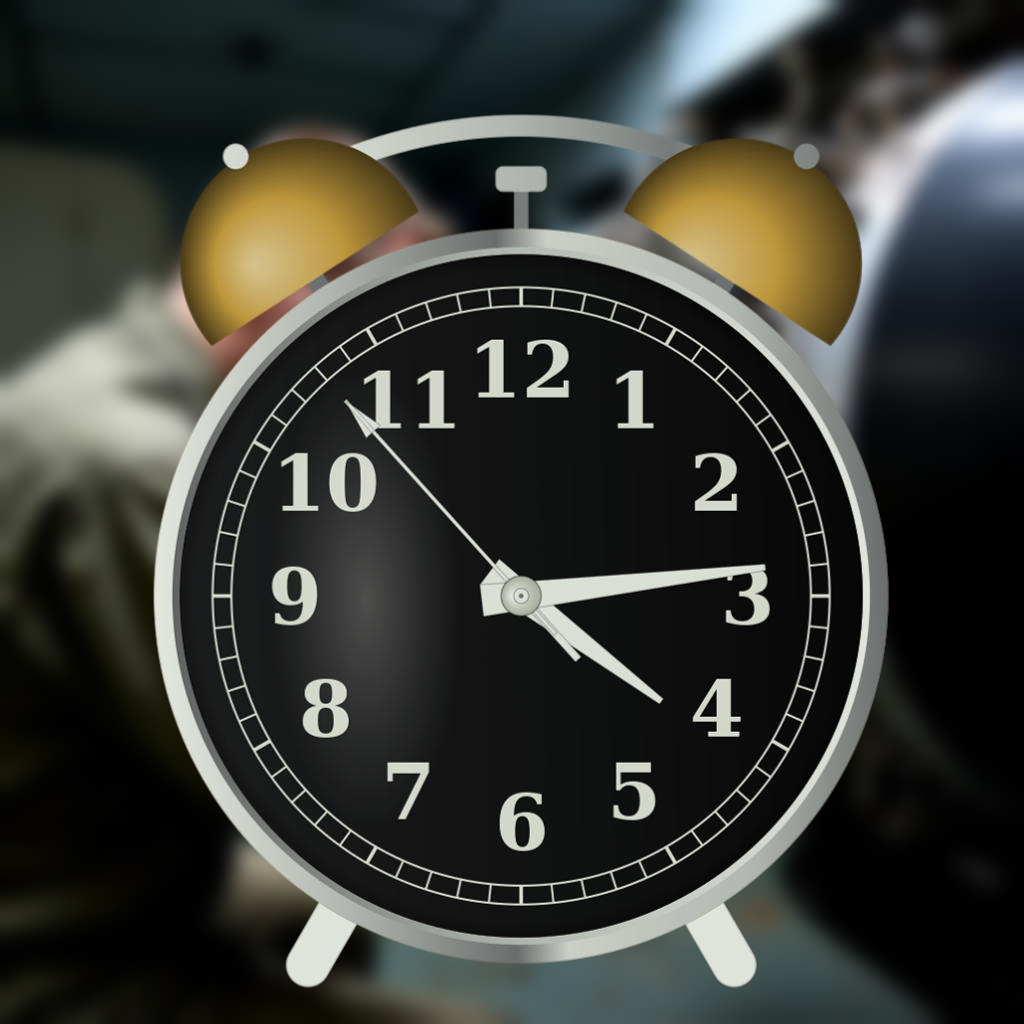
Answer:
h=4 m=13 s=53
